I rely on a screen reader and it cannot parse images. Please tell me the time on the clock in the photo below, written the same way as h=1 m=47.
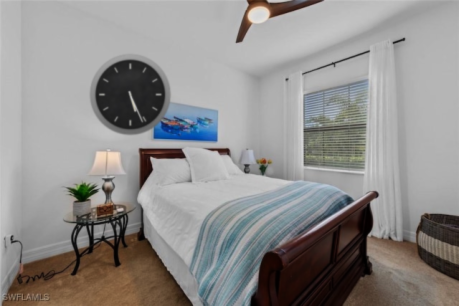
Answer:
h=5 m=26
